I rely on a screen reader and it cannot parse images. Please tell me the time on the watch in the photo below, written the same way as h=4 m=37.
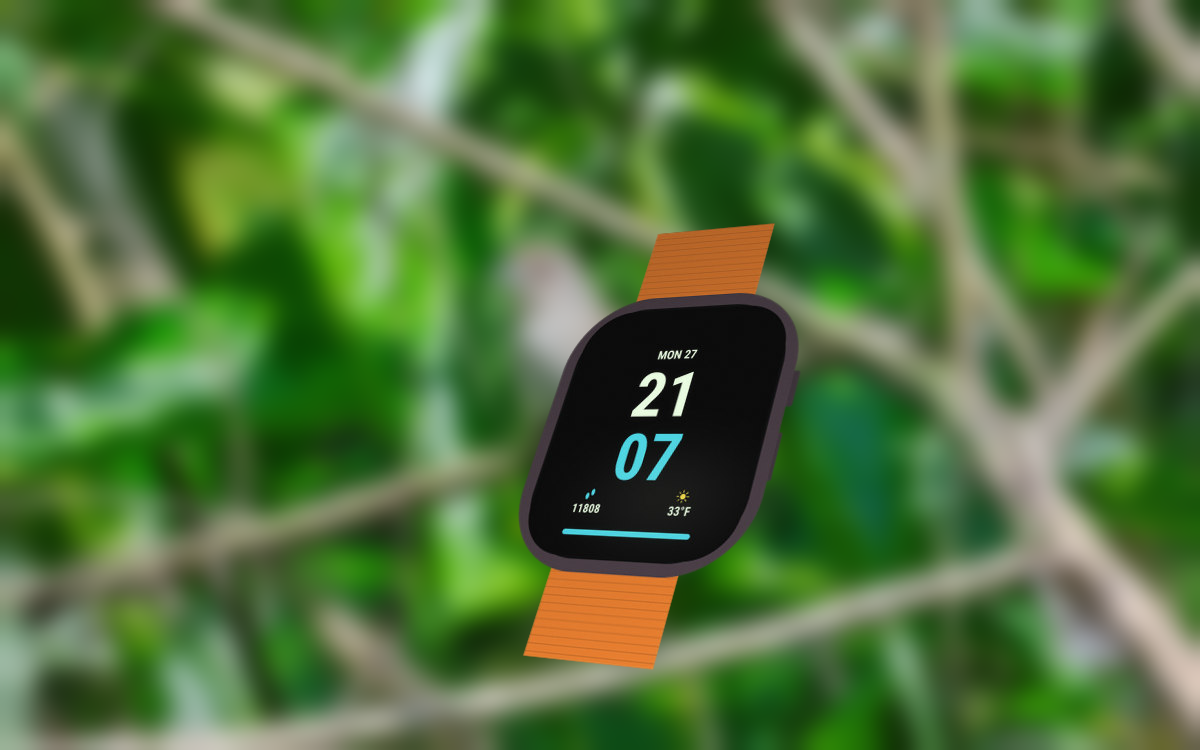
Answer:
h=21 m=7
